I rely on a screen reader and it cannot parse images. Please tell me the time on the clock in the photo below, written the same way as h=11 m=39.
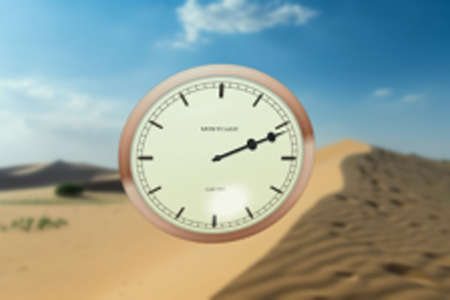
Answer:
h=2 m=11
